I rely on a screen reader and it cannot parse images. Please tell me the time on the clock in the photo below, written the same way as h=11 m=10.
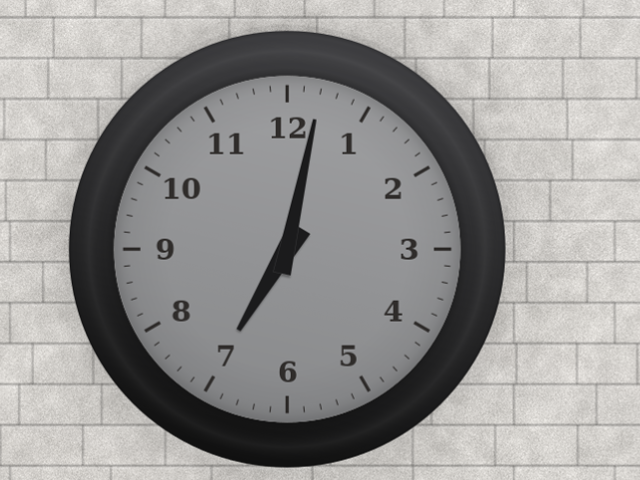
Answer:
h=7 m=2
